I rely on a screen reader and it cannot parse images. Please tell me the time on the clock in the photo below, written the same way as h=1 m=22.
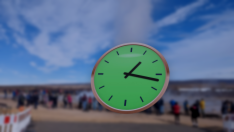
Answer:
h=1 m=17
